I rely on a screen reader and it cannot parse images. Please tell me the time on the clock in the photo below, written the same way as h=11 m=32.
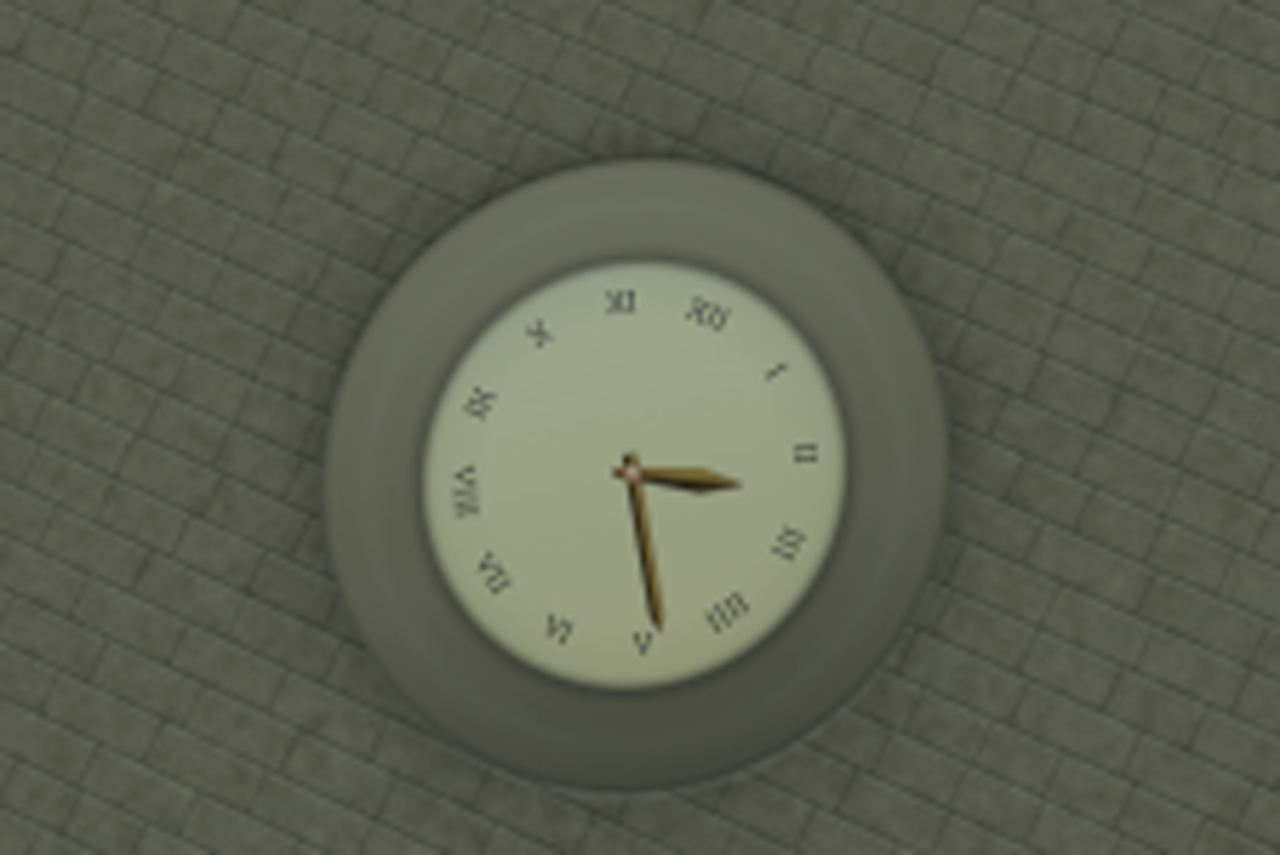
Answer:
h=2 m=24
